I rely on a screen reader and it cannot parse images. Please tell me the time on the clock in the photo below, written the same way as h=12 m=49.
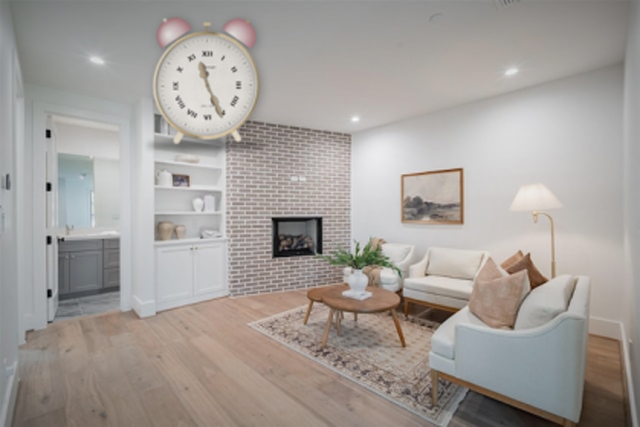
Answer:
h=11 m=26
